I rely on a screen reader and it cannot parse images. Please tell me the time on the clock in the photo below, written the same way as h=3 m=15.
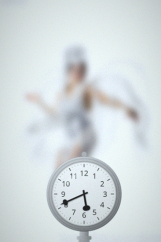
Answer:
h=5 m=41
